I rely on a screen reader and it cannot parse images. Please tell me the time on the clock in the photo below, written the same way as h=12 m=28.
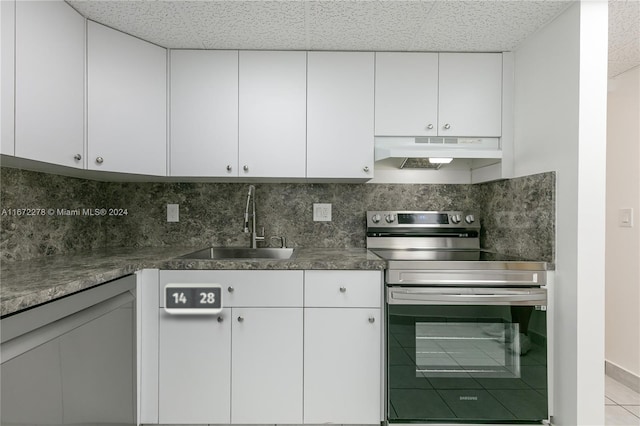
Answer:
h=14 m=28
